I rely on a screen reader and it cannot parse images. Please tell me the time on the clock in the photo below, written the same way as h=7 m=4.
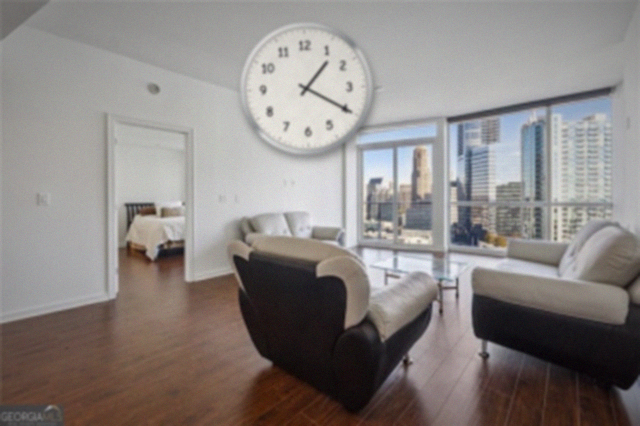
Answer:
h=1 m=20
